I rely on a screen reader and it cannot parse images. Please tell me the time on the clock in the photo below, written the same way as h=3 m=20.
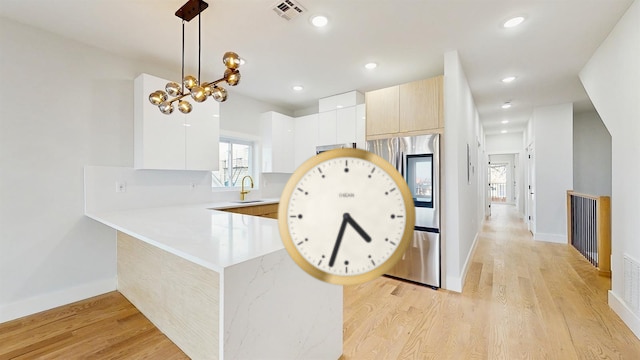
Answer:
h=4 m=33
